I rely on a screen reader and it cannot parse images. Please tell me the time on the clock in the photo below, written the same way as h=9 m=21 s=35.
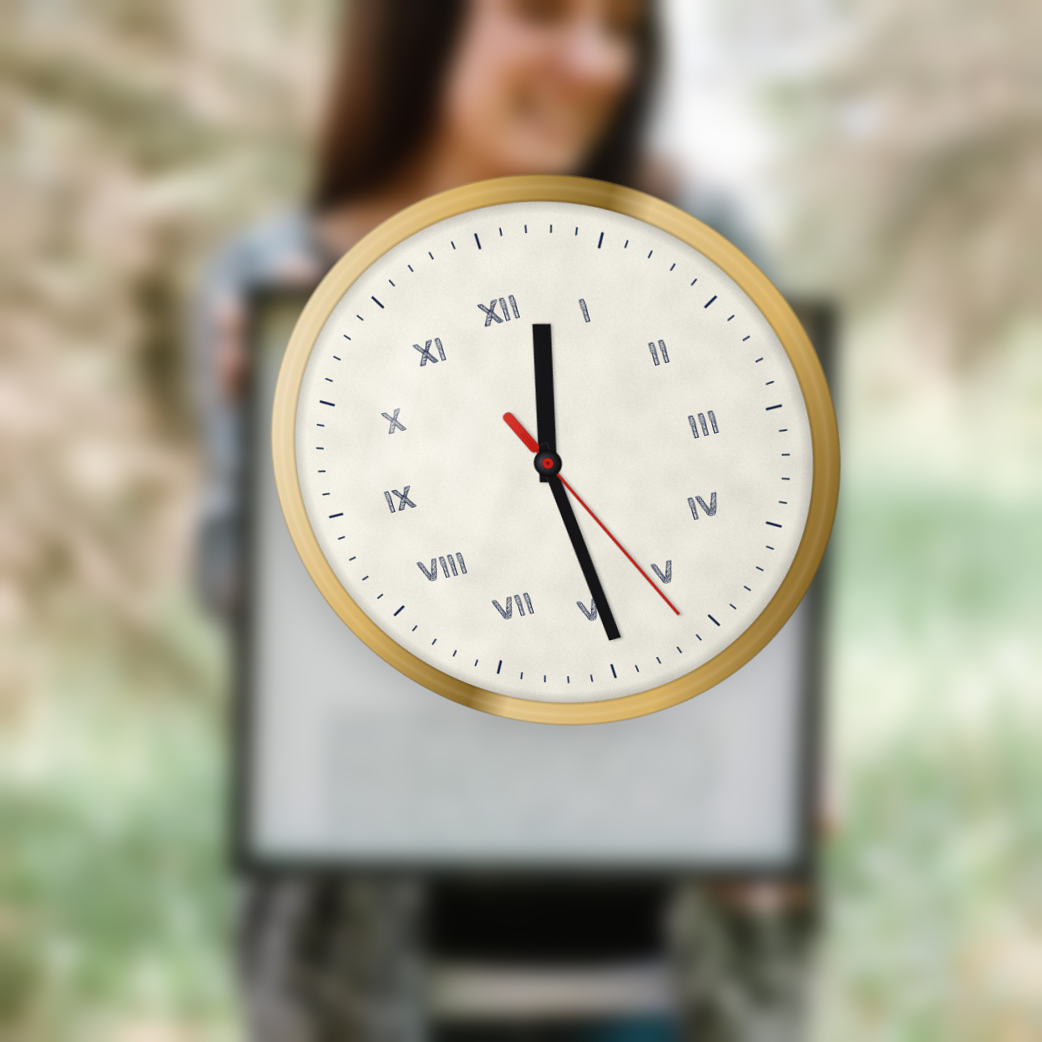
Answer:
h=12 m=29 s=26
